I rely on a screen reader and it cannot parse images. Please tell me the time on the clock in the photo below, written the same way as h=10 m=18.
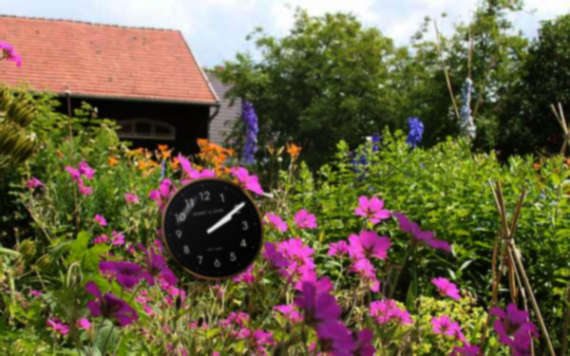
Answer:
h=2 m=10
